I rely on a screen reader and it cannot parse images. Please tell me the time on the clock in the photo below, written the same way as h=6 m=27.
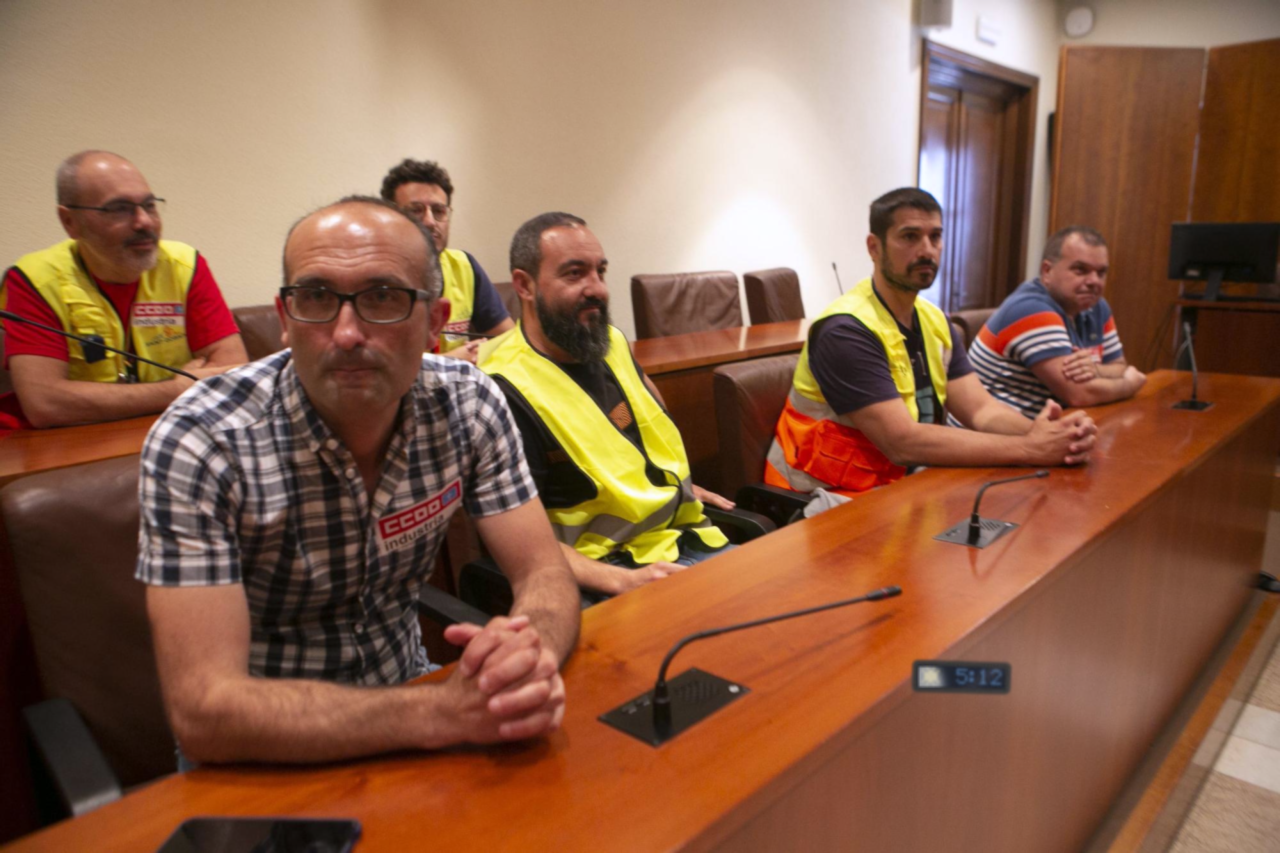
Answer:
h=5 m=12
